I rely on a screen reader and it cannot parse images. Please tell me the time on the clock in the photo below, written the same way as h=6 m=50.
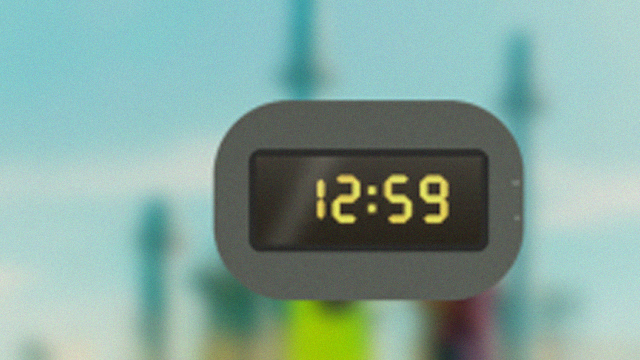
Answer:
h=12 m=59
